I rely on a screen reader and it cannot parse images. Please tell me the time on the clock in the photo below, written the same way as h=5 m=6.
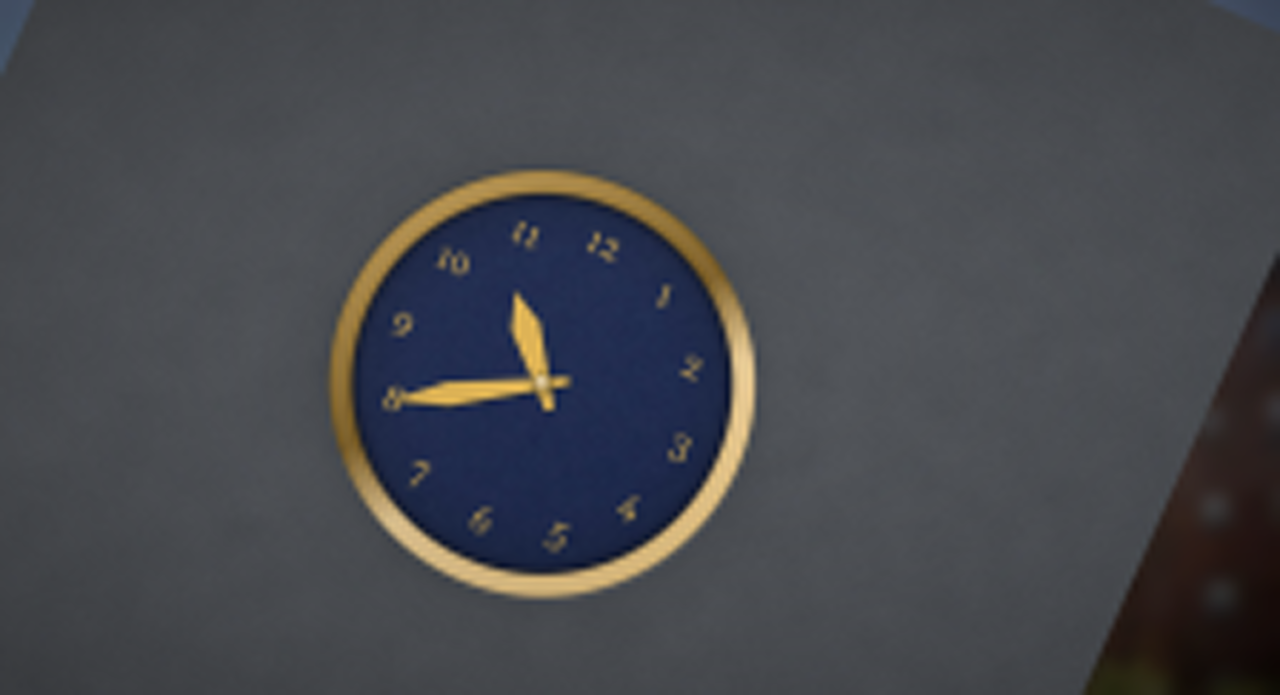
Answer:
h=10 m=40
